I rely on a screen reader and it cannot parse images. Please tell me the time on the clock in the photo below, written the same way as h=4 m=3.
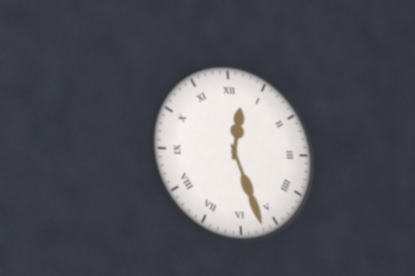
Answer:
h=12 m=27
